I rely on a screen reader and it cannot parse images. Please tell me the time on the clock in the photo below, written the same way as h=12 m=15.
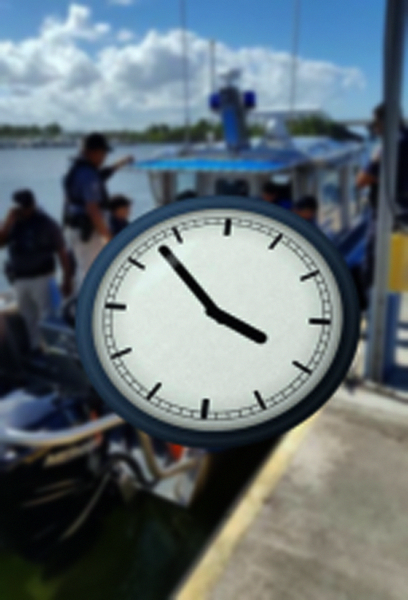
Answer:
h=3 m=53
